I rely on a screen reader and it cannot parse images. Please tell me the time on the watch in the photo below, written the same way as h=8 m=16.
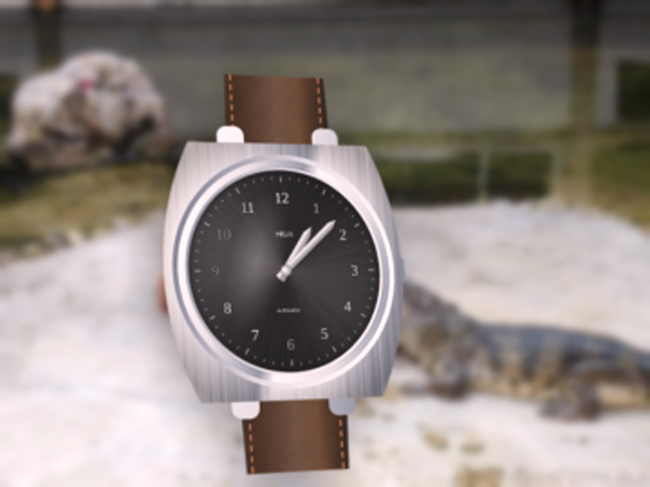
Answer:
h=1 m=8
